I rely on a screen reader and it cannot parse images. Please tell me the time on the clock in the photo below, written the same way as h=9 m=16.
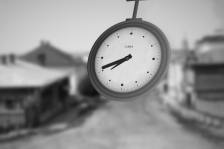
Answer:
h=7 m=41
